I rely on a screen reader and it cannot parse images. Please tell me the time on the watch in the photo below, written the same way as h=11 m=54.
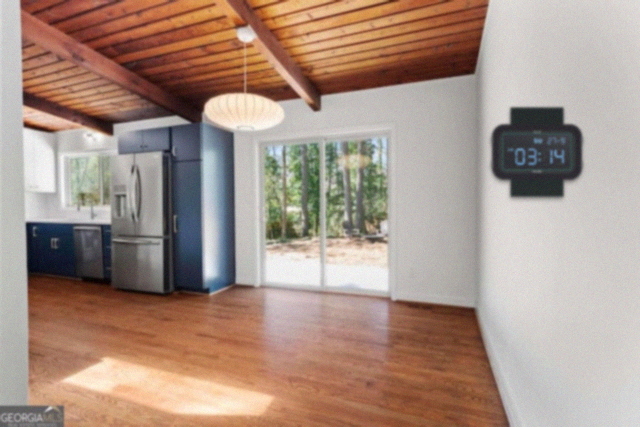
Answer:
h=3 m=14
